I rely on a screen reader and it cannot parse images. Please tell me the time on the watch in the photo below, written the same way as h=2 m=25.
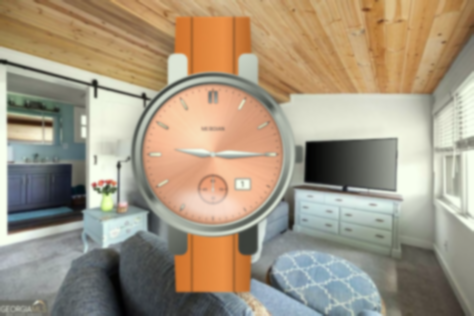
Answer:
h=9 m=15
